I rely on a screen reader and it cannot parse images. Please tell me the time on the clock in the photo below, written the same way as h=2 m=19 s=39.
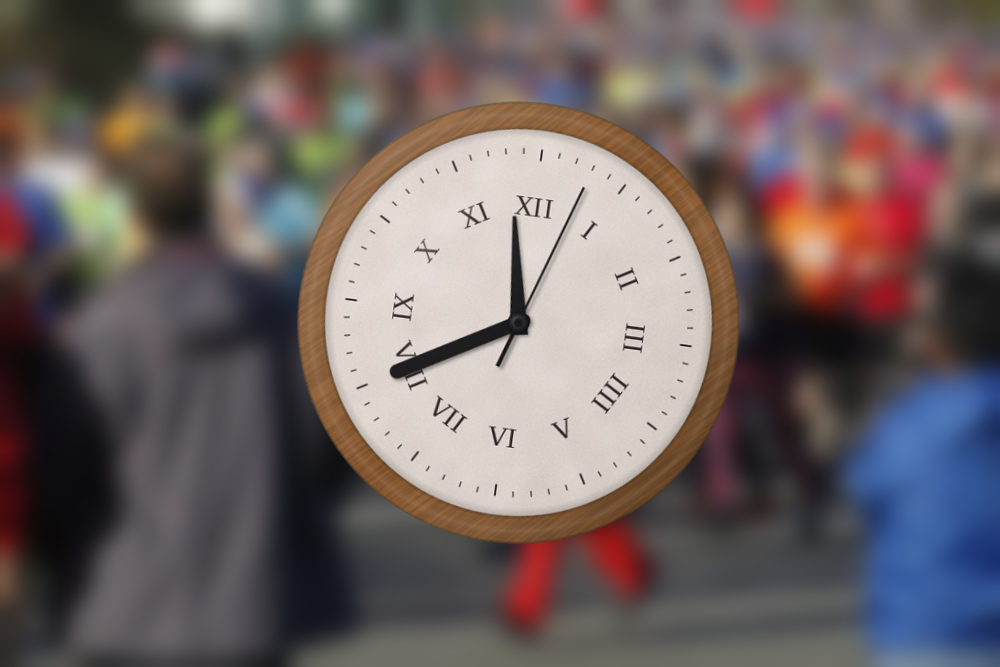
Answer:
h=11 m=40 s=3
